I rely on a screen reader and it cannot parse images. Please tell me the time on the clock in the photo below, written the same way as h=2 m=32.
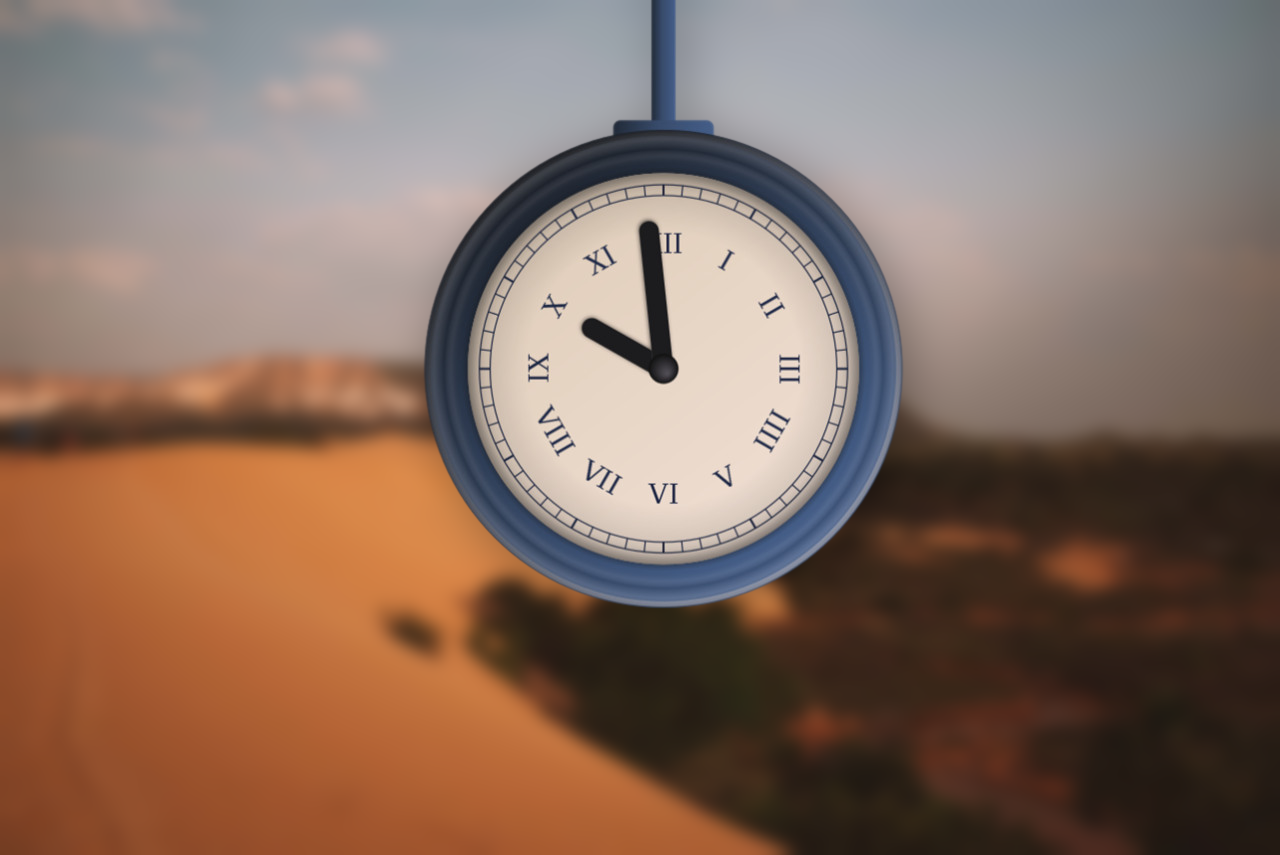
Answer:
h=9 m=59
